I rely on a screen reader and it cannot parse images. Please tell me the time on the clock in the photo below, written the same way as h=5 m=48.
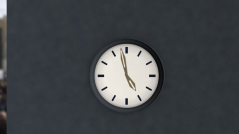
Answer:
h=4 m=58
